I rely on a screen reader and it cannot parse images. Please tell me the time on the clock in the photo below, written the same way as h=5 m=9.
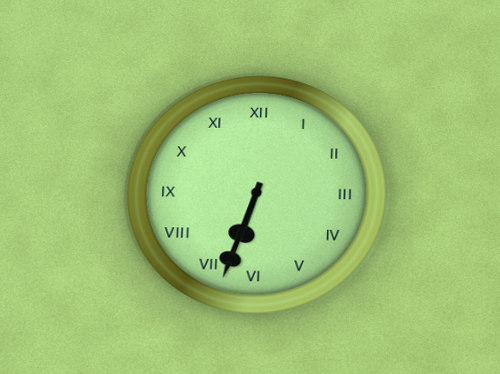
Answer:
h=6 m=33
